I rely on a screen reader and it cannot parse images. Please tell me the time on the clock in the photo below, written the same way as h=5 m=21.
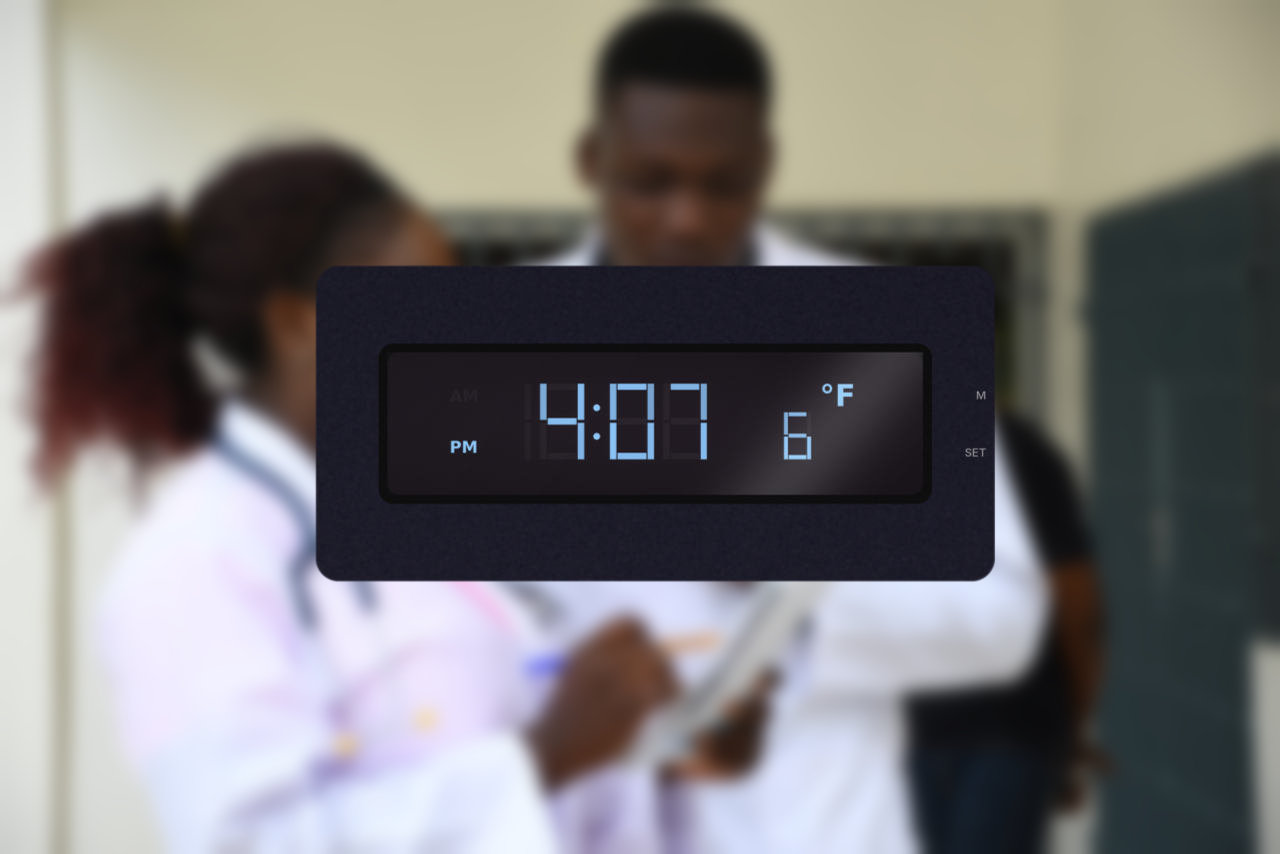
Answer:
h=4 m=7
